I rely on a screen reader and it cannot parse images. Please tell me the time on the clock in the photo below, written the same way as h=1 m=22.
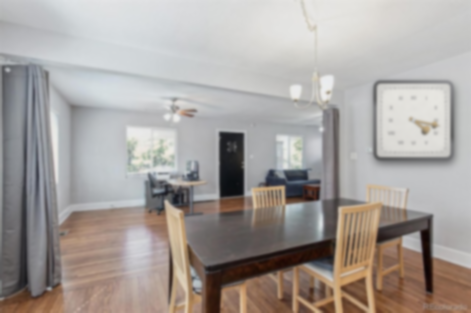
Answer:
h=4 m=17
